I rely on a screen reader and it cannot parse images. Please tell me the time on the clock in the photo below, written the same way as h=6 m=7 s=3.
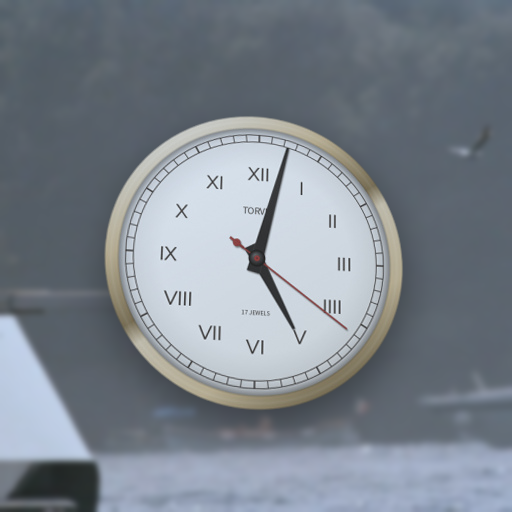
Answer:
h=5 m=2 s=21
